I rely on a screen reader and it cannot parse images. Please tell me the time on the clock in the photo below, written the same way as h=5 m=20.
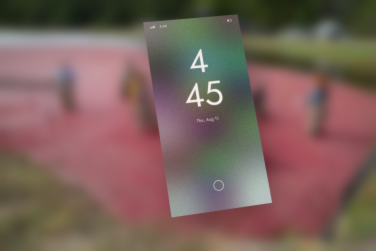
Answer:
h=4 m=45
